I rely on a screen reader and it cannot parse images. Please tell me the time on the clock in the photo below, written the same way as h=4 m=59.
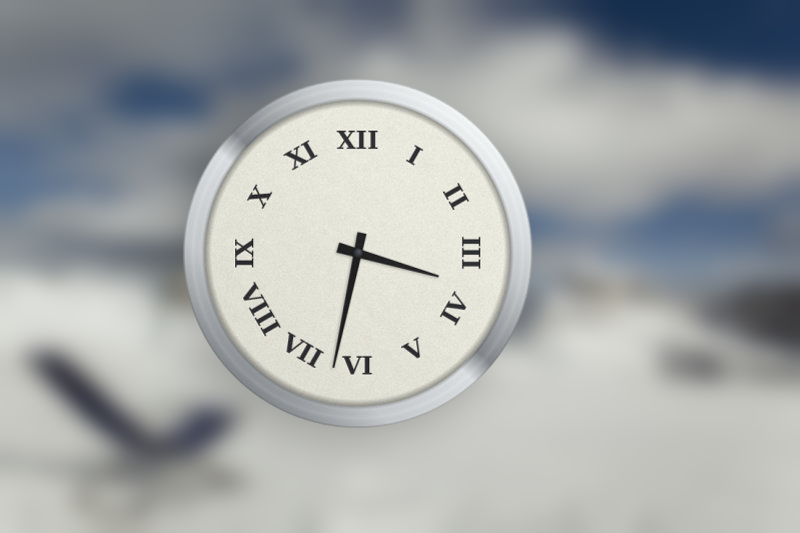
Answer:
h=3 m=32
